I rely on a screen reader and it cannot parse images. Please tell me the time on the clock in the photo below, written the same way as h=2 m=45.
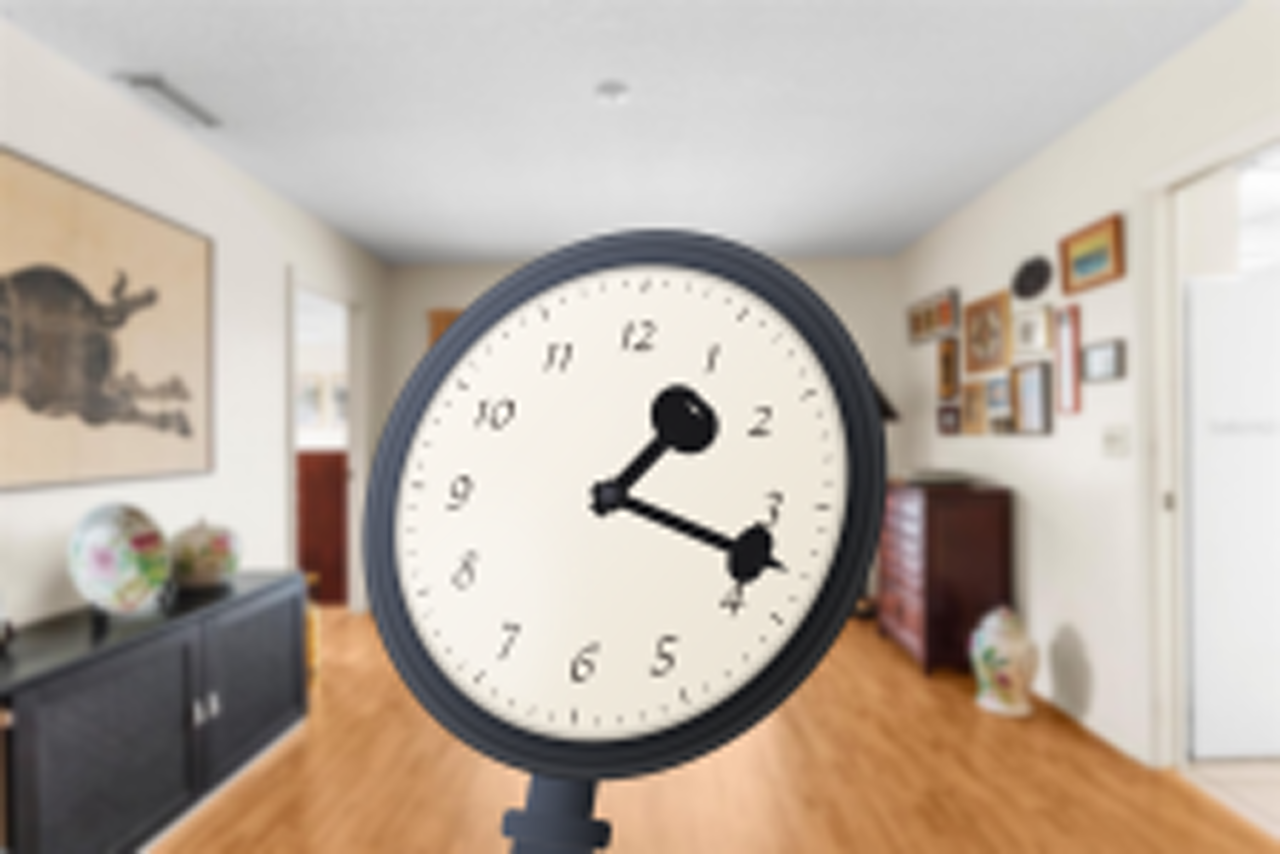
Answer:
h=1 m=18
